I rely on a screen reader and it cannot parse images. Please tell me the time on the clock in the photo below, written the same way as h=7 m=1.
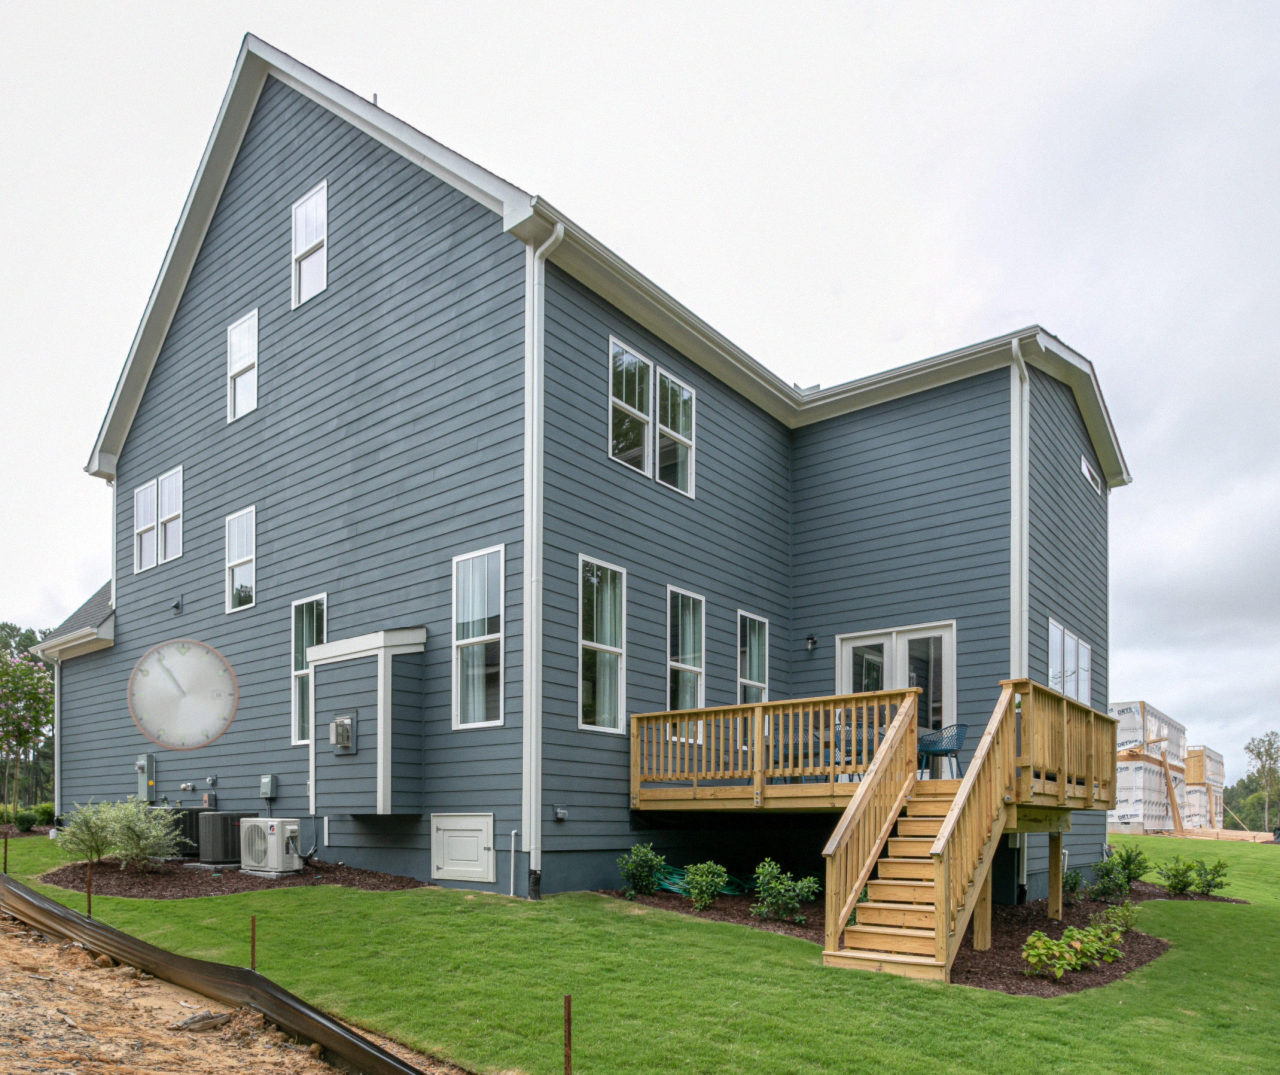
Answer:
h=10 m=54
